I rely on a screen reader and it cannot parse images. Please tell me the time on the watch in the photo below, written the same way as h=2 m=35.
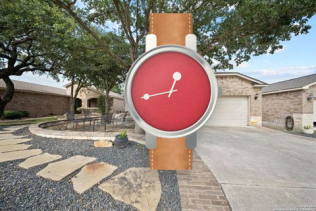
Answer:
h=12 m=43
